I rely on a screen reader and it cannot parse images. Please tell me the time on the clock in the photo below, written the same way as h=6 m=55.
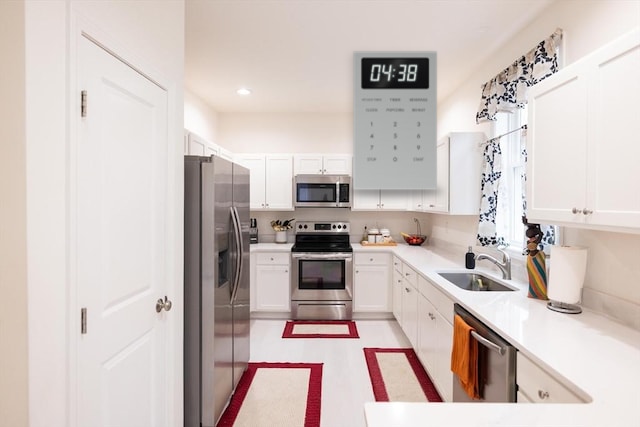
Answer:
h=4 m=38
